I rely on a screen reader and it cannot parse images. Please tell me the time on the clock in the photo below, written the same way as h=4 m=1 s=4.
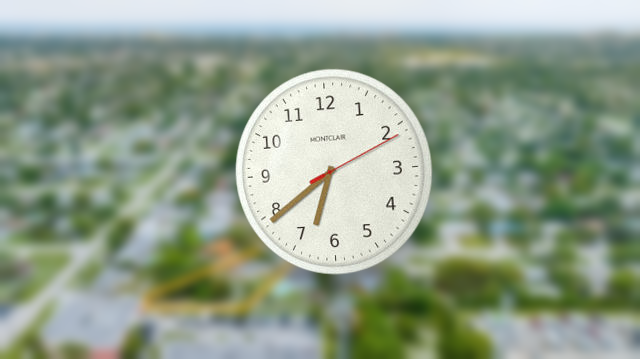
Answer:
h=6 m=39 s=11
